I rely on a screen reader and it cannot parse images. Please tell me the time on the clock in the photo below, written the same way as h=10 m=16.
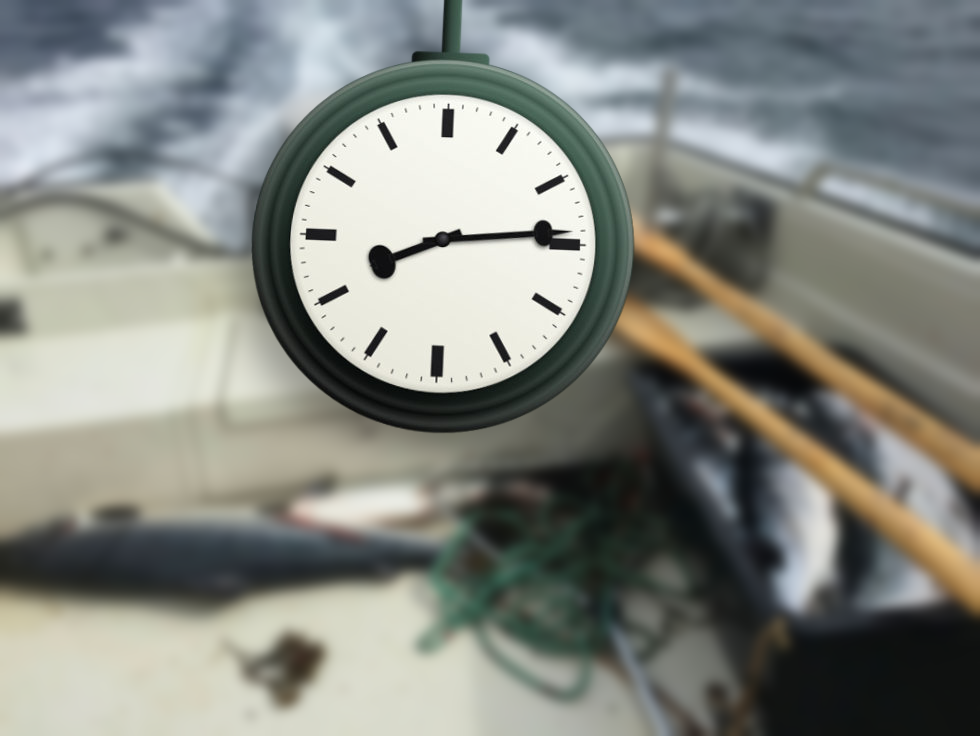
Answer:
h=8 m=14
